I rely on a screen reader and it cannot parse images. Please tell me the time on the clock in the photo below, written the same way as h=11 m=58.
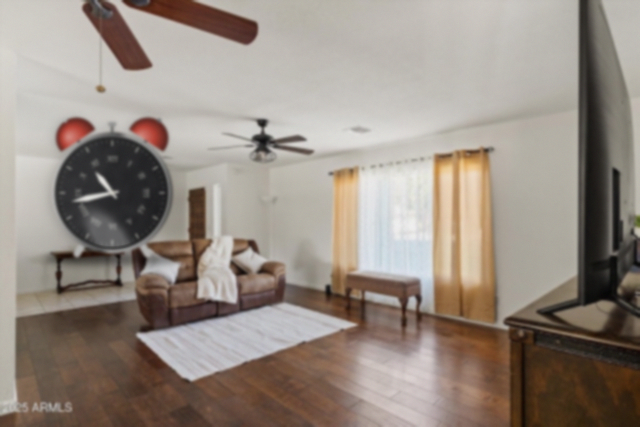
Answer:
h=10 m=43
